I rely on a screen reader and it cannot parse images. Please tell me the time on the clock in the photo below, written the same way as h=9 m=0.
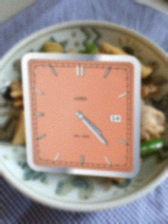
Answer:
h=4 m=23
